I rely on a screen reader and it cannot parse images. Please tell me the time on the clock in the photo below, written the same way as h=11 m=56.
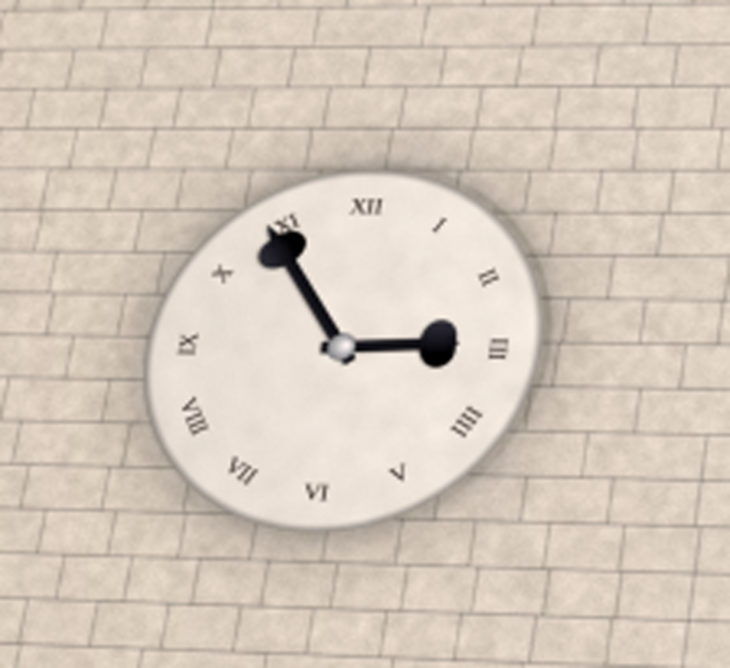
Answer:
h=2 m=54
